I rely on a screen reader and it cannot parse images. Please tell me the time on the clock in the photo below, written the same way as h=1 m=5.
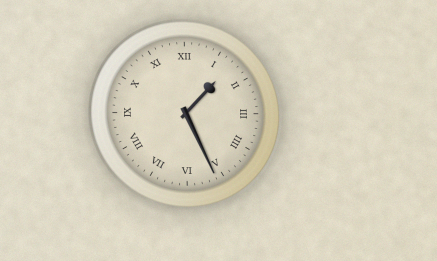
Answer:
h=1 m=26
